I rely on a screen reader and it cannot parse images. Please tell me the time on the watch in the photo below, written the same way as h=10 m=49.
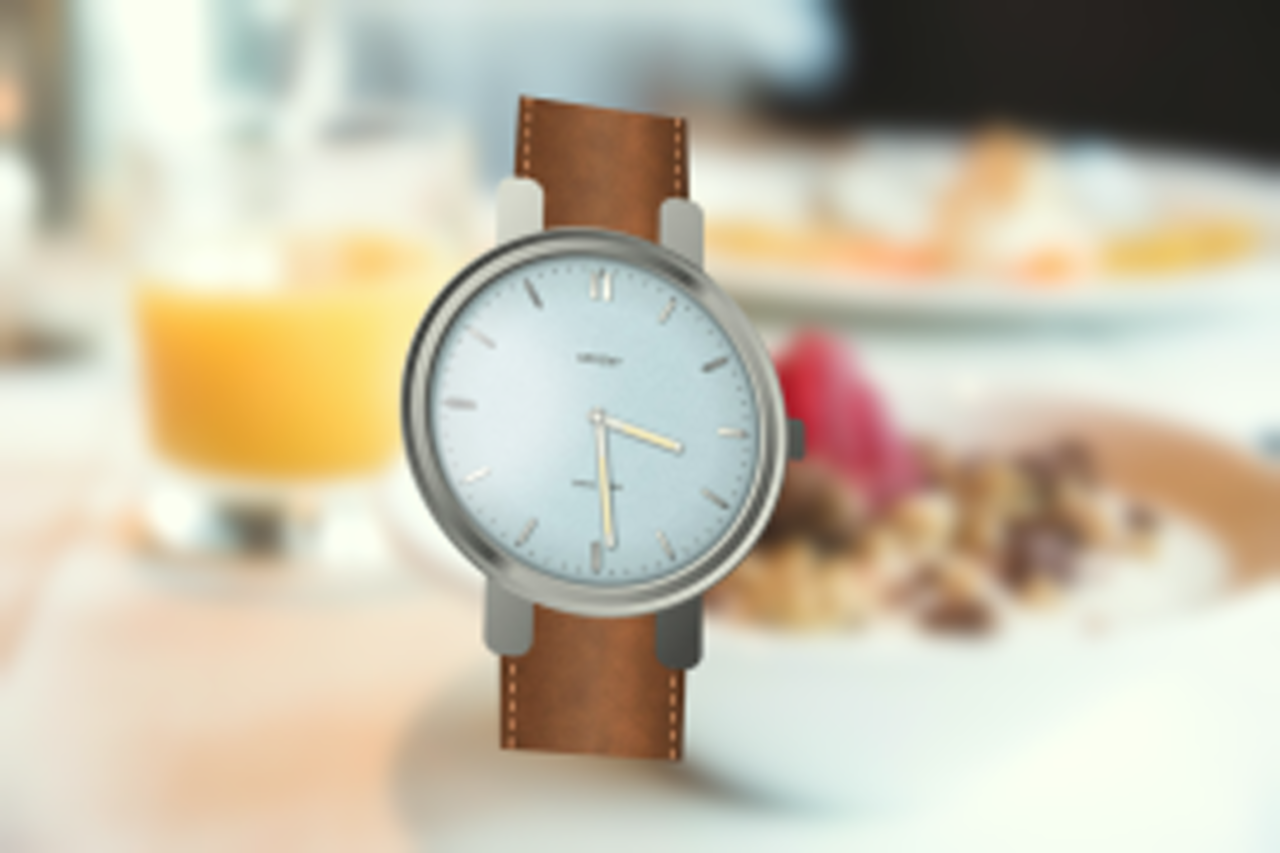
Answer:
h=3 m=29
